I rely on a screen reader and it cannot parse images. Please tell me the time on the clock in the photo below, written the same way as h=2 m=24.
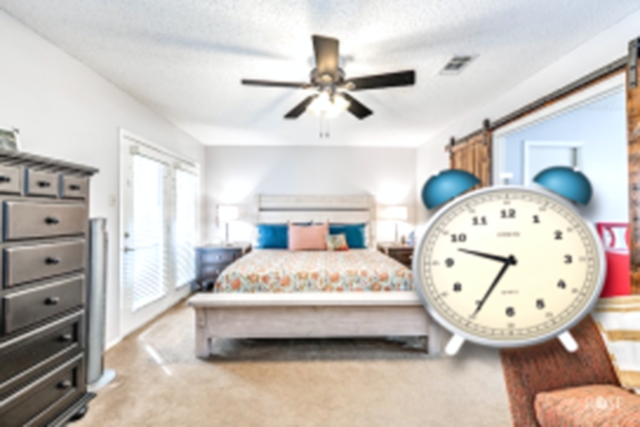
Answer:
h=9 m=35
